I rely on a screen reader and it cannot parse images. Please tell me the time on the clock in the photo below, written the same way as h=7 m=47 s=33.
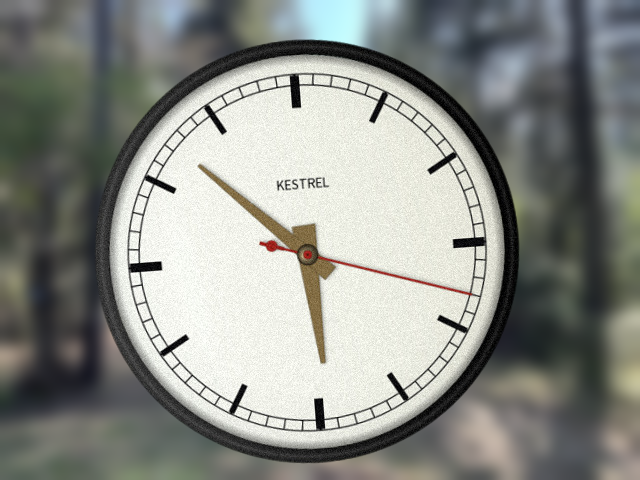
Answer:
h=5 m=52 s=18
